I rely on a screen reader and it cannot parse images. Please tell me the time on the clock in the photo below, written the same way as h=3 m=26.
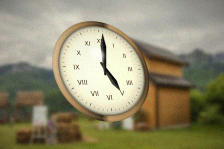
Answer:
h=5 m=1
